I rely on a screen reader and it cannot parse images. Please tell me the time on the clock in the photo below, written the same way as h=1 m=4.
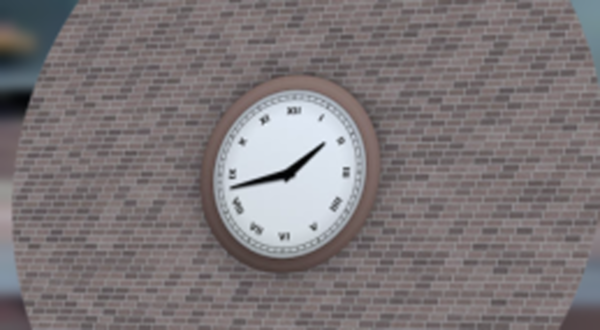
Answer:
h=1 m=43
